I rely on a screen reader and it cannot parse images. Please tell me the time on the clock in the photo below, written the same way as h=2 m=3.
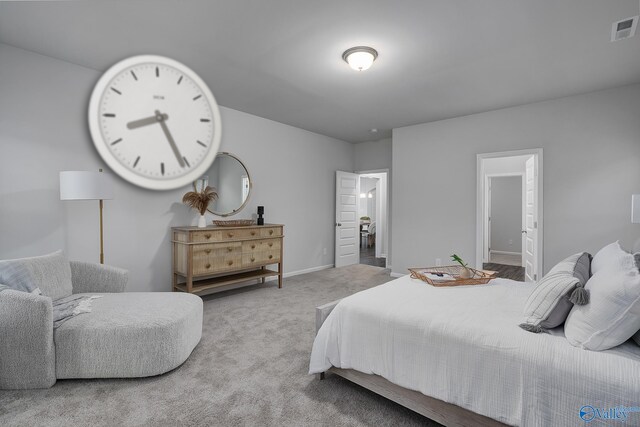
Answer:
h=8 m=26
